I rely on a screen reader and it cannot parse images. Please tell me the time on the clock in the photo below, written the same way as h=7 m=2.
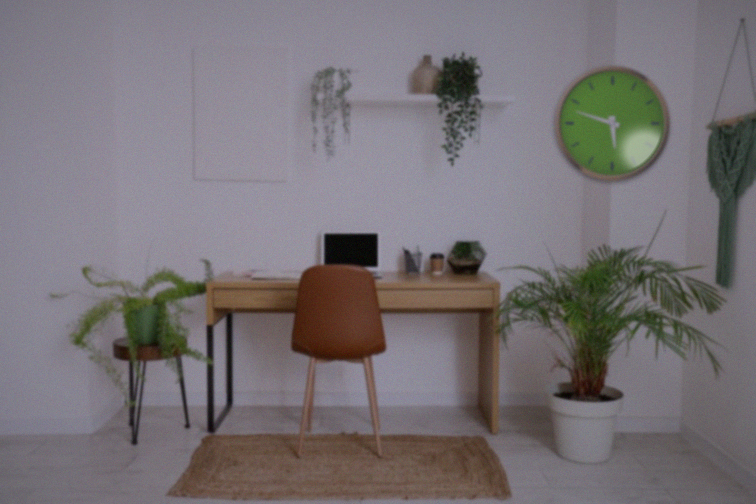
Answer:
h=5 m=48
